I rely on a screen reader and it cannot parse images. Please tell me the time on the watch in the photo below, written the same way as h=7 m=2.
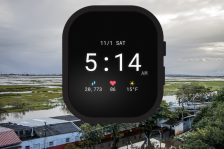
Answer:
h=5 m=14
